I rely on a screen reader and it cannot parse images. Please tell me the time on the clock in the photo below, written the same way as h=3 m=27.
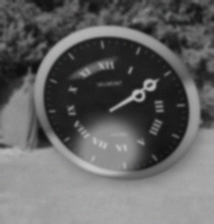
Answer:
h=2 m=10
